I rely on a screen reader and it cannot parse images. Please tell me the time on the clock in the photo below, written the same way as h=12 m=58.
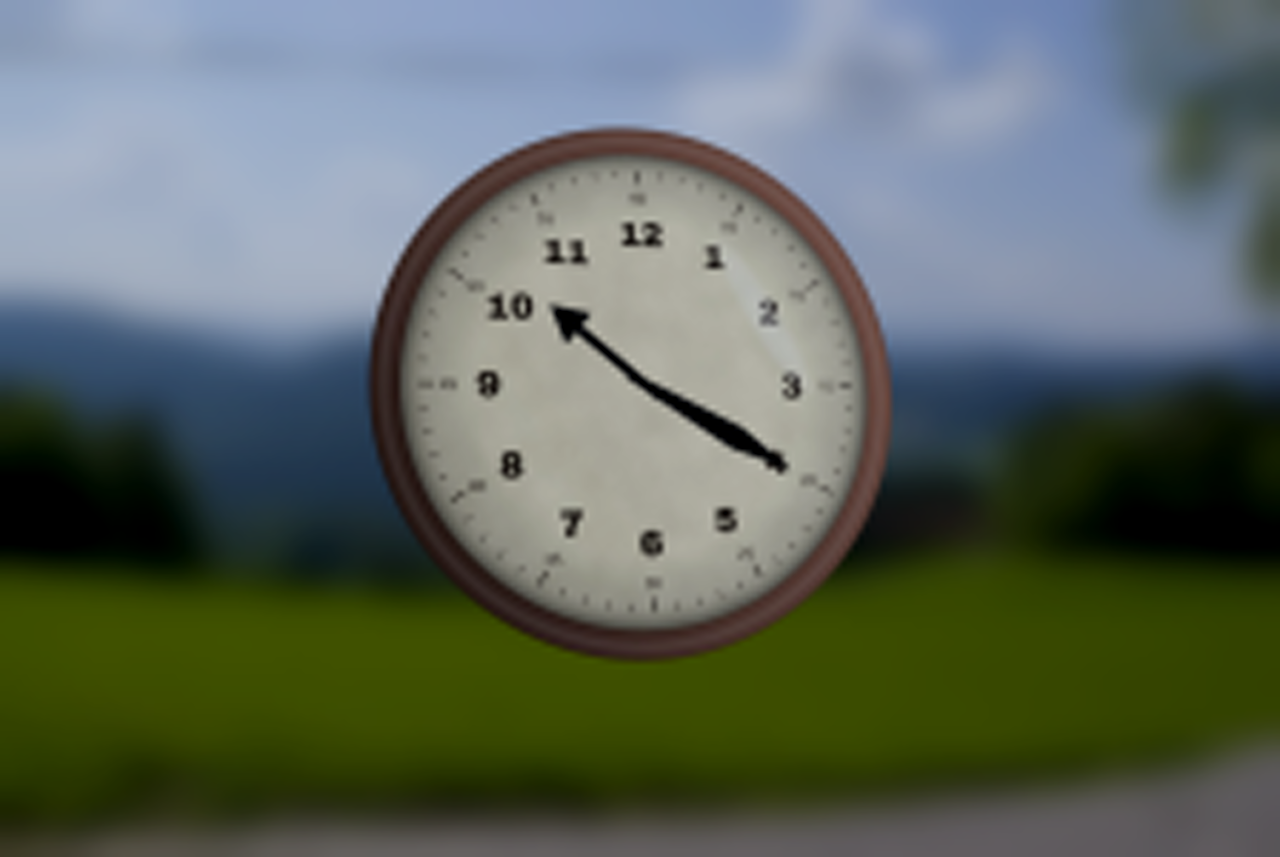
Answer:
h=10 m=20
